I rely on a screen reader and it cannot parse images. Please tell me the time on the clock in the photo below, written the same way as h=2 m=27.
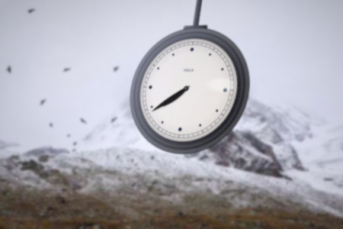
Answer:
h=7 m=39
